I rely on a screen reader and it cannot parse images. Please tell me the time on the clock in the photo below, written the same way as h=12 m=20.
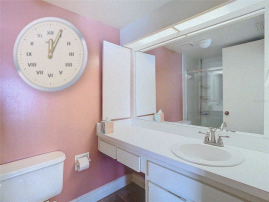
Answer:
h=12 m=4
